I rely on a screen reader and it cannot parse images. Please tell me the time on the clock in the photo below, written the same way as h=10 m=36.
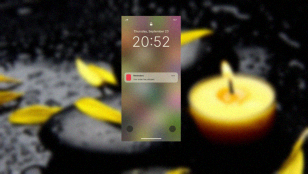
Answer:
h=20 m=52
